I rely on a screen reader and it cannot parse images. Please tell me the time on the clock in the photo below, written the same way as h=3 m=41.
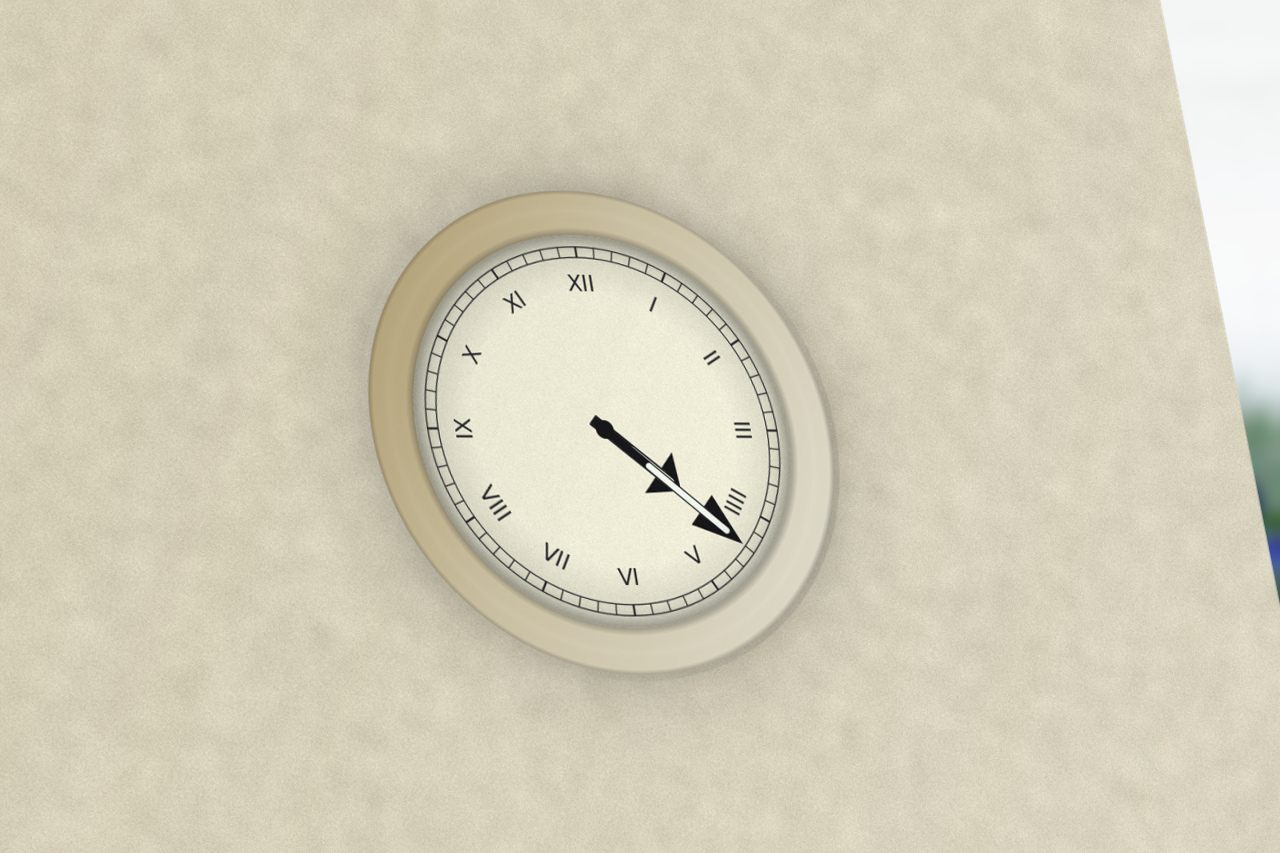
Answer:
h=4 m=22
